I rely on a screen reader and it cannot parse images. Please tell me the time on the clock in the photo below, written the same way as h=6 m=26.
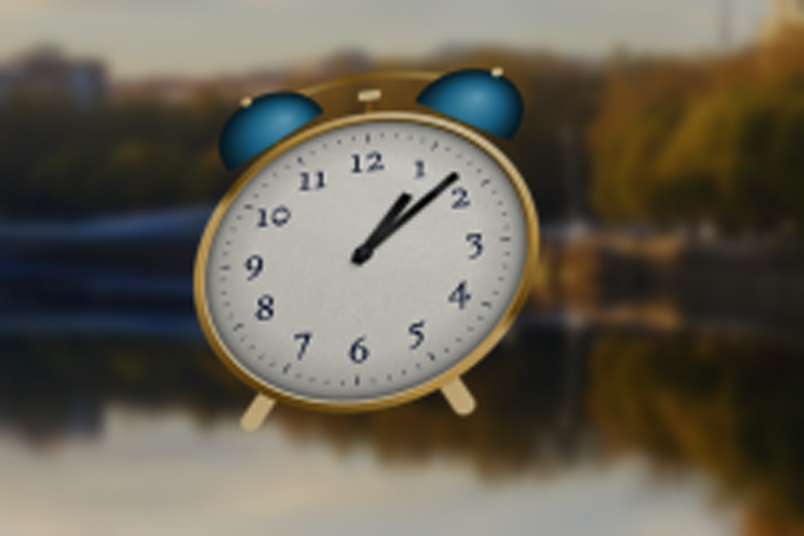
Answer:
h=1 m=8
